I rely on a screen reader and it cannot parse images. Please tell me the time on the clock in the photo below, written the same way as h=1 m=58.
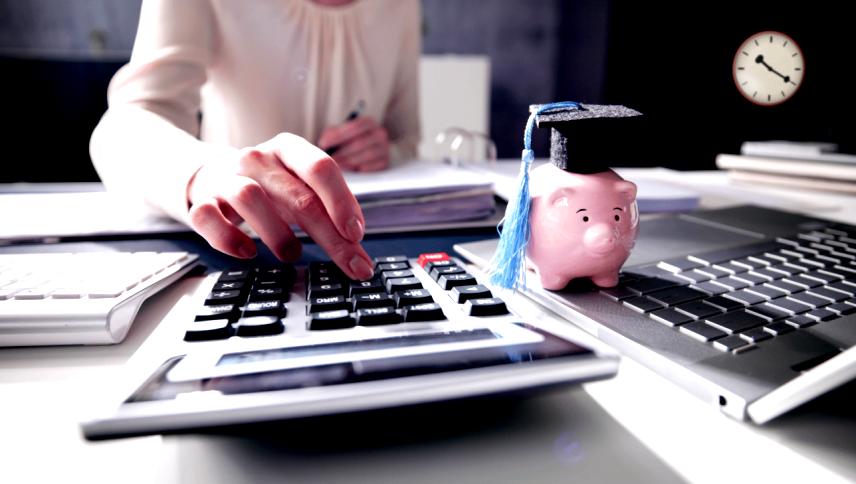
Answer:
h=10 m=20
